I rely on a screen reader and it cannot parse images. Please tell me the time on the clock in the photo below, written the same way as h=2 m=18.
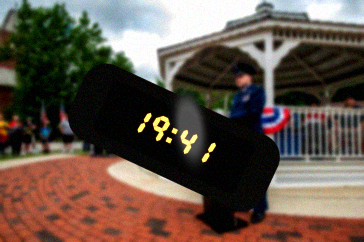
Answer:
h=19 m=41
